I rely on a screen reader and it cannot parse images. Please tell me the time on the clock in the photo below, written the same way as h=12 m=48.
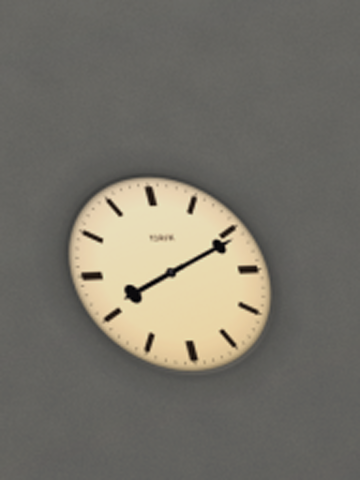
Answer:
h=8 m=11
